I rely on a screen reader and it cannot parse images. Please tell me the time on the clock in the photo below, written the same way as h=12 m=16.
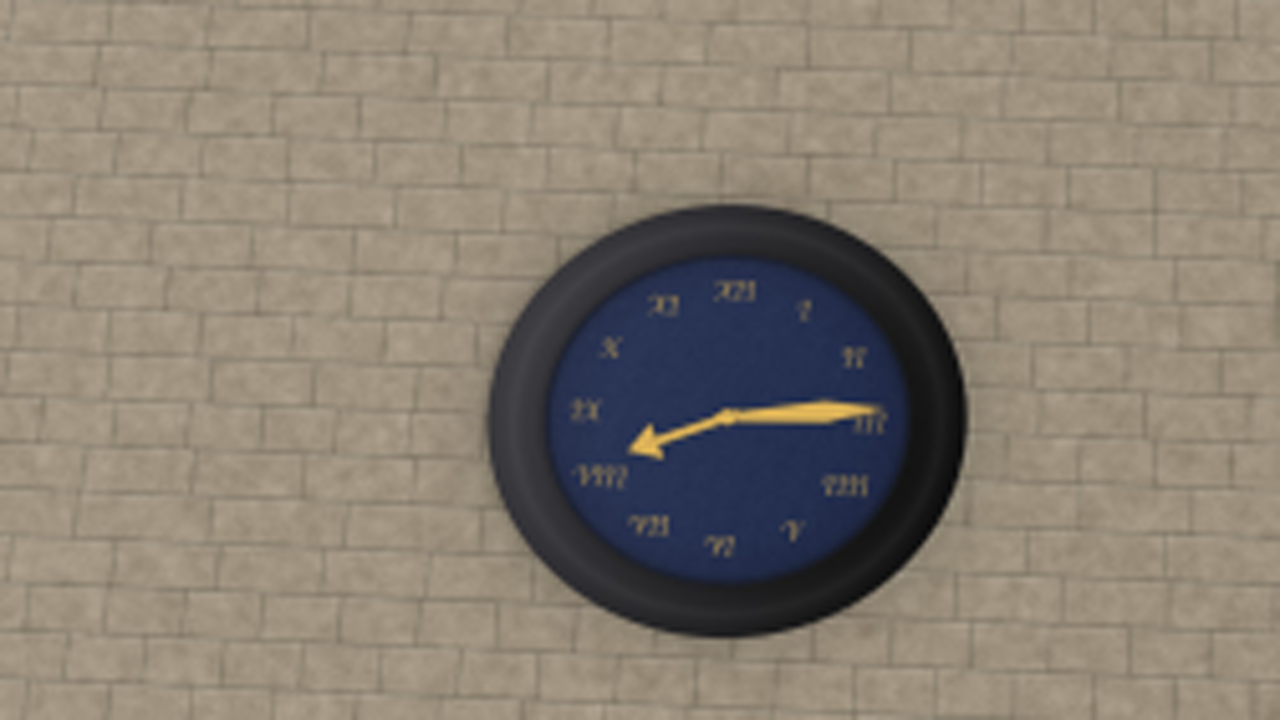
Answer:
h=8 m=14
